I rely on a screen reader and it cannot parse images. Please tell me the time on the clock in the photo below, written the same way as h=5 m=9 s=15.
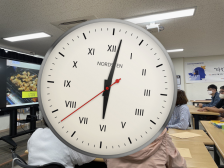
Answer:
h=6 m=1 s=38
